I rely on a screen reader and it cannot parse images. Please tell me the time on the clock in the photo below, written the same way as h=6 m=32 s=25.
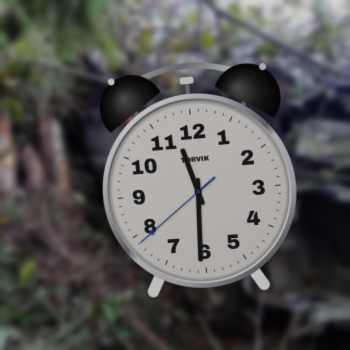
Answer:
h=11 m=30 s=39
